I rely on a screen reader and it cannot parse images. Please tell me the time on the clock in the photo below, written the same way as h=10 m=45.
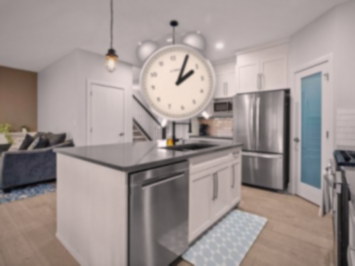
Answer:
h=2 m=5
